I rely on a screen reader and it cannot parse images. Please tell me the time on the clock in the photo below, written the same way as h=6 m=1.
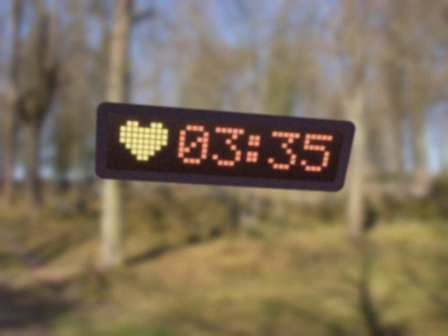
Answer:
h=3 m=35
